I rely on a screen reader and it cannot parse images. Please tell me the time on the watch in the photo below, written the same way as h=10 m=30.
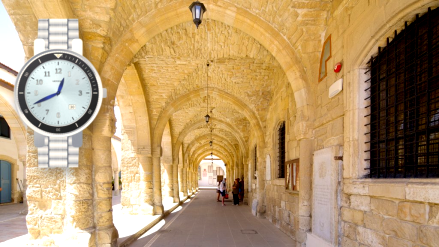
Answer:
h=12 m=41
